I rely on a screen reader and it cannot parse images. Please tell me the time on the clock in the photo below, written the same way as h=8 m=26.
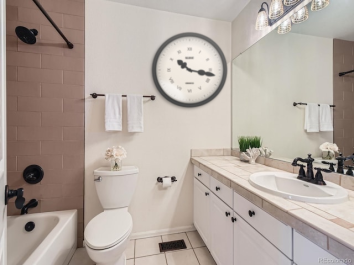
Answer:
h=10 m=17
